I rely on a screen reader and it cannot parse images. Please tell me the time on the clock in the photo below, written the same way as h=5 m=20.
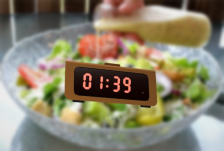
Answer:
h=1 m=39
